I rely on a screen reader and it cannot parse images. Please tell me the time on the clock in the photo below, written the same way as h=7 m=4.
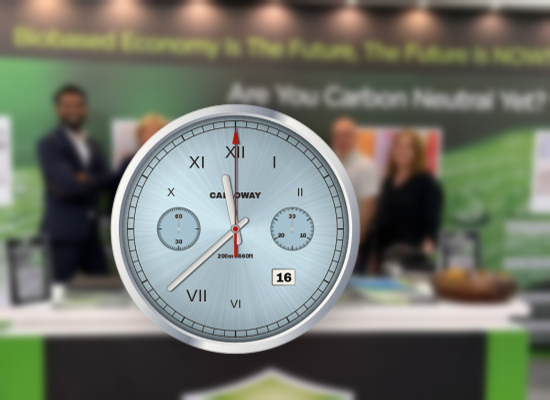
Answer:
h=11 m=38
